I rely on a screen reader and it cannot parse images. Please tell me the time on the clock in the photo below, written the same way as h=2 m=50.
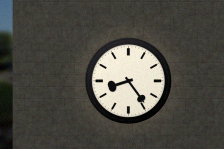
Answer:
h=8 m=24
